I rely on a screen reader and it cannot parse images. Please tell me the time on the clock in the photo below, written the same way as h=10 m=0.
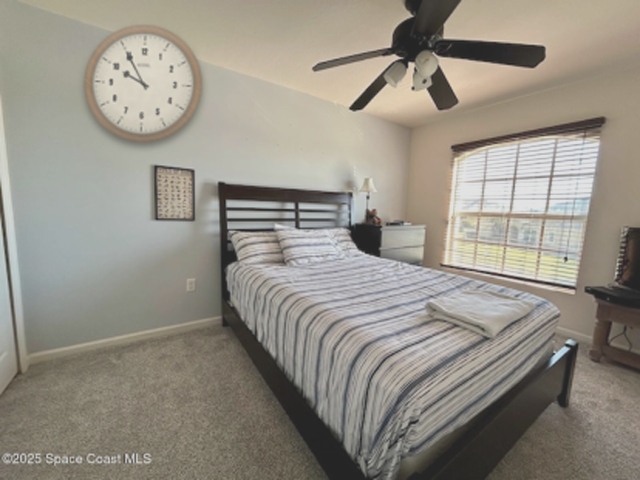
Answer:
h=9 m=55
